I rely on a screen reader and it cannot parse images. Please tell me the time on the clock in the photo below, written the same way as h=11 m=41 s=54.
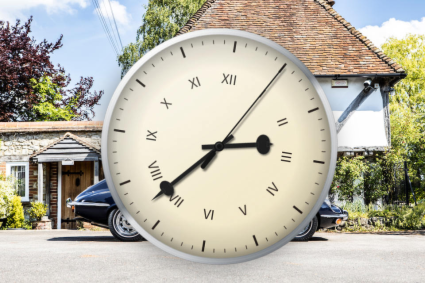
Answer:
h=2 m=37 s=5
